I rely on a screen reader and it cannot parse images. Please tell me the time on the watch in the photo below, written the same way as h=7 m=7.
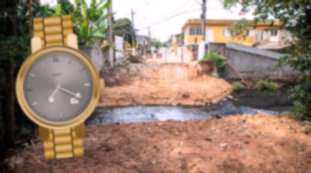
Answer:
h=7 m=20
